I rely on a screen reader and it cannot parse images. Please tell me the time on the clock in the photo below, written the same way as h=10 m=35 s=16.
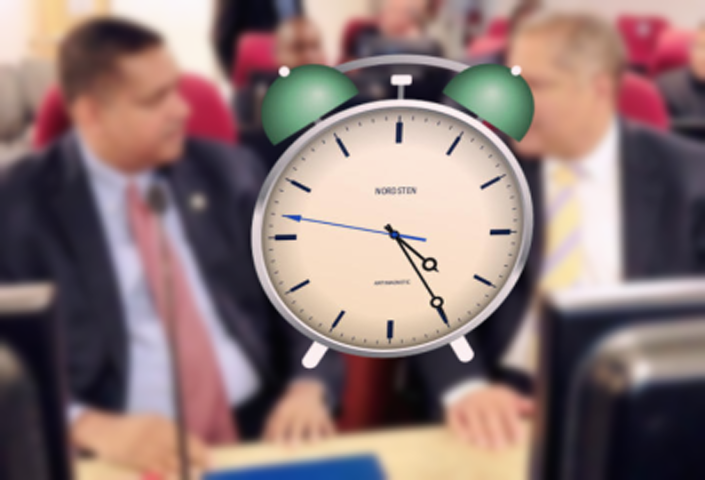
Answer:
h=4 m=24 s=47
